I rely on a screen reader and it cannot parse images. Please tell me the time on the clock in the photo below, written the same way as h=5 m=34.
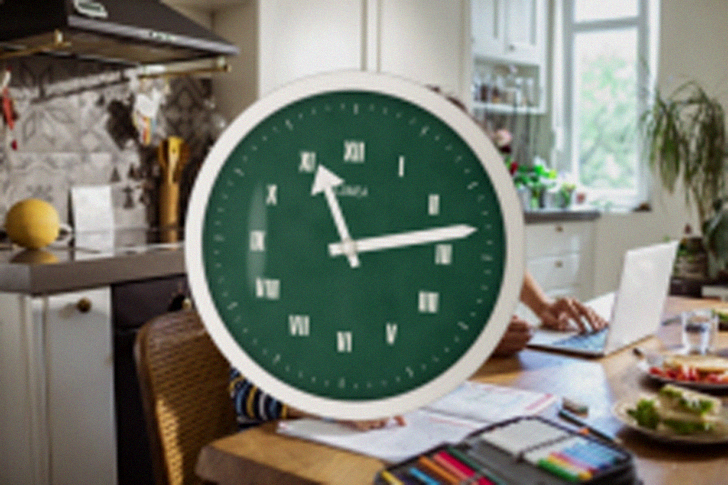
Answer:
h=11 m=13
